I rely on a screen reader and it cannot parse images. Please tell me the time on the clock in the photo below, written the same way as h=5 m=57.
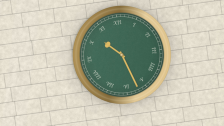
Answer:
h=10 m=27
